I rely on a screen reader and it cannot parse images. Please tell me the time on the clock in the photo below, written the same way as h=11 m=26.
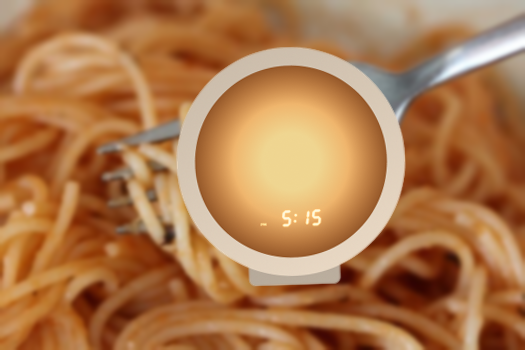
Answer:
h=5 m=15
